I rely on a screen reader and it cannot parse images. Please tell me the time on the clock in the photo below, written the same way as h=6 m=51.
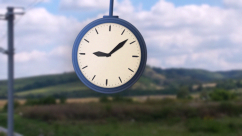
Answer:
h=9 m=8
